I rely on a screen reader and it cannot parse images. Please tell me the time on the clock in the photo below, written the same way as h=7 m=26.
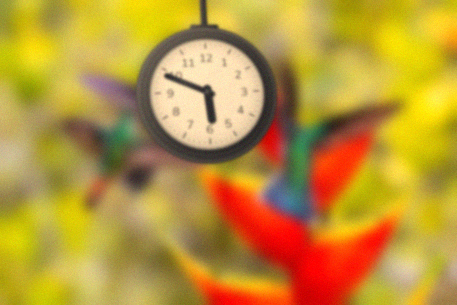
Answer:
h=5 m=49
